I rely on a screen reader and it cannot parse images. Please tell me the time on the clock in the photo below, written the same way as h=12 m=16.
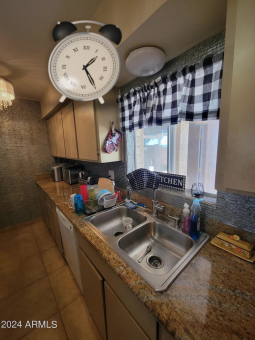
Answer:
h=1 m=25
